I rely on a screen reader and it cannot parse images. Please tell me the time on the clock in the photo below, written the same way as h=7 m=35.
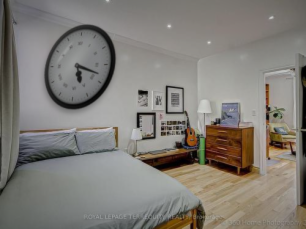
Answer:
h=5 m=18
